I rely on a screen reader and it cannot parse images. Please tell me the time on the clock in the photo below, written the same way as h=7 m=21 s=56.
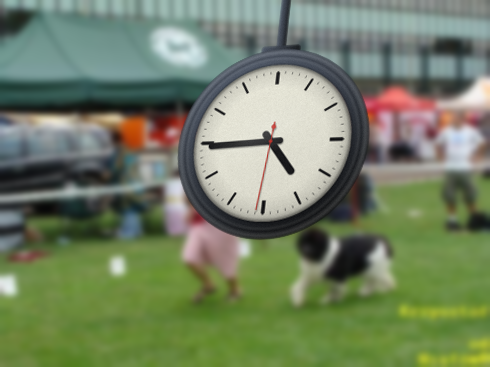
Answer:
h=4 m=44 s=31
